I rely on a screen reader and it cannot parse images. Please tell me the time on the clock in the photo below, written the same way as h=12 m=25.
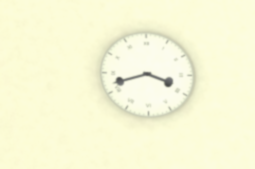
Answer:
h=3 m=42
